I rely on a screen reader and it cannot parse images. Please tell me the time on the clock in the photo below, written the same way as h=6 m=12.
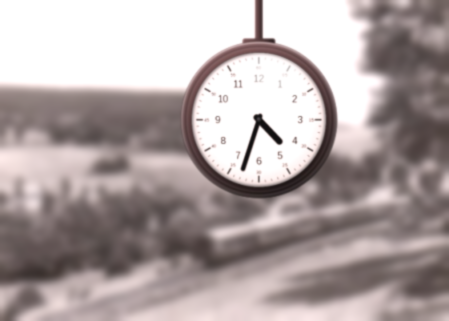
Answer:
h=4 m=33
